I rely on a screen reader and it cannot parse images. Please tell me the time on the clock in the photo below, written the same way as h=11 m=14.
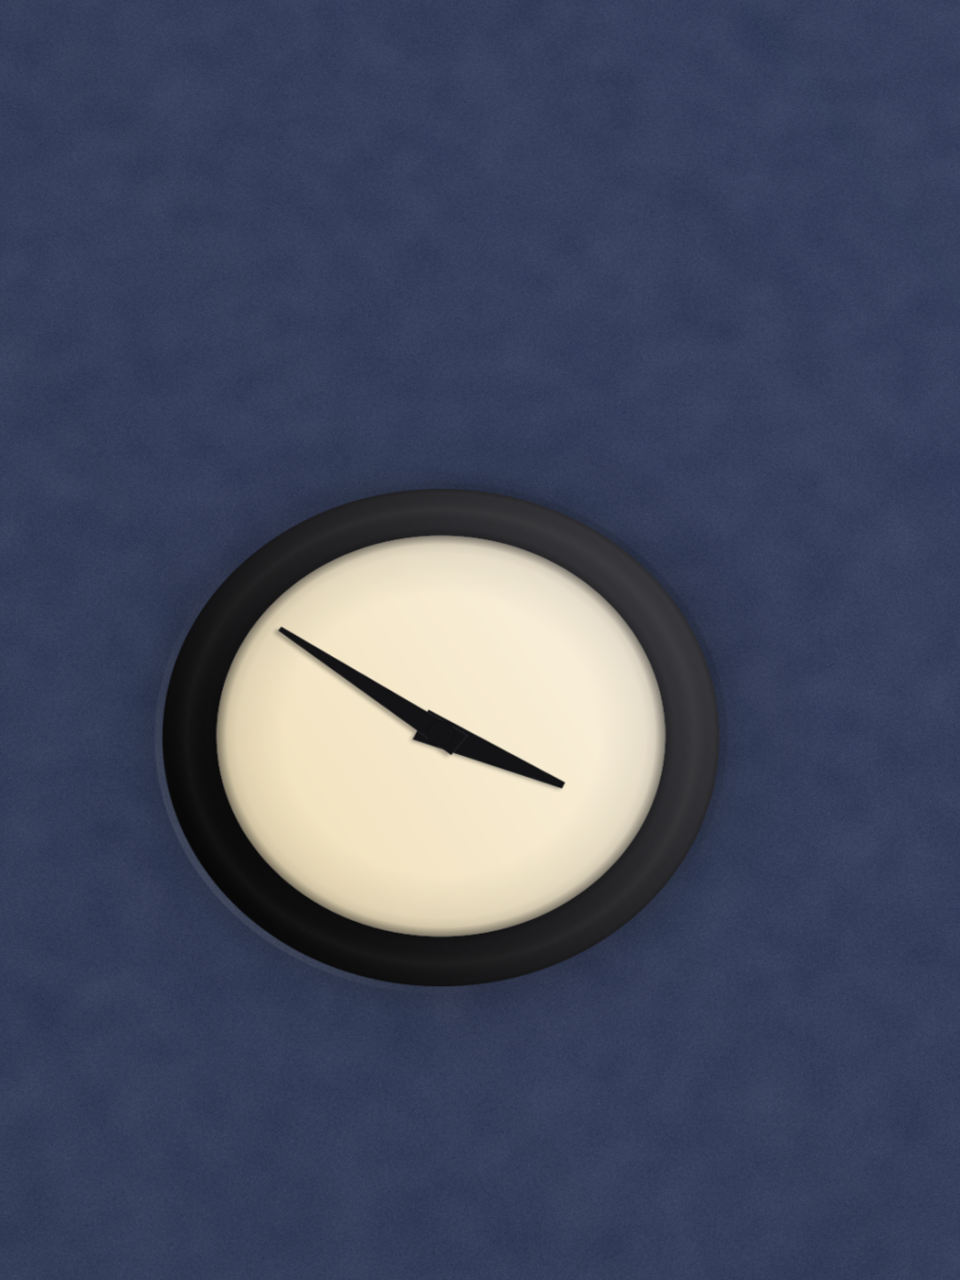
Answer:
h=3 m=51
